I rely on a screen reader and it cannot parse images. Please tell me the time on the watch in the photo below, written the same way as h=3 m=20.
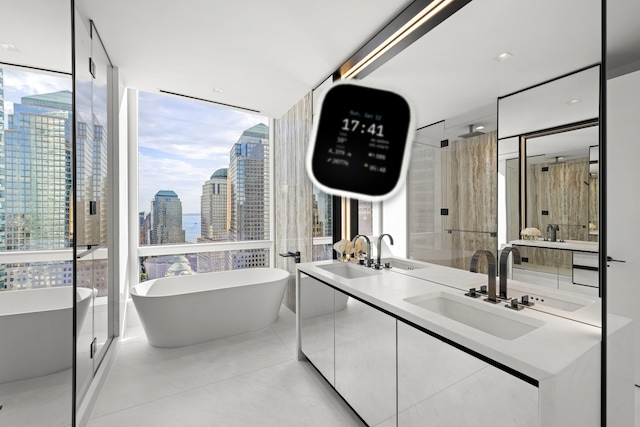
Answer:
h=17 m=41
